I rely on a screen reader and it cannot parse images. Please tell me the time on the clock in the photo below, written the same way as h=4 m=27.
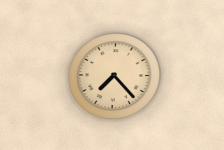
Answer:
h=7 m=23
